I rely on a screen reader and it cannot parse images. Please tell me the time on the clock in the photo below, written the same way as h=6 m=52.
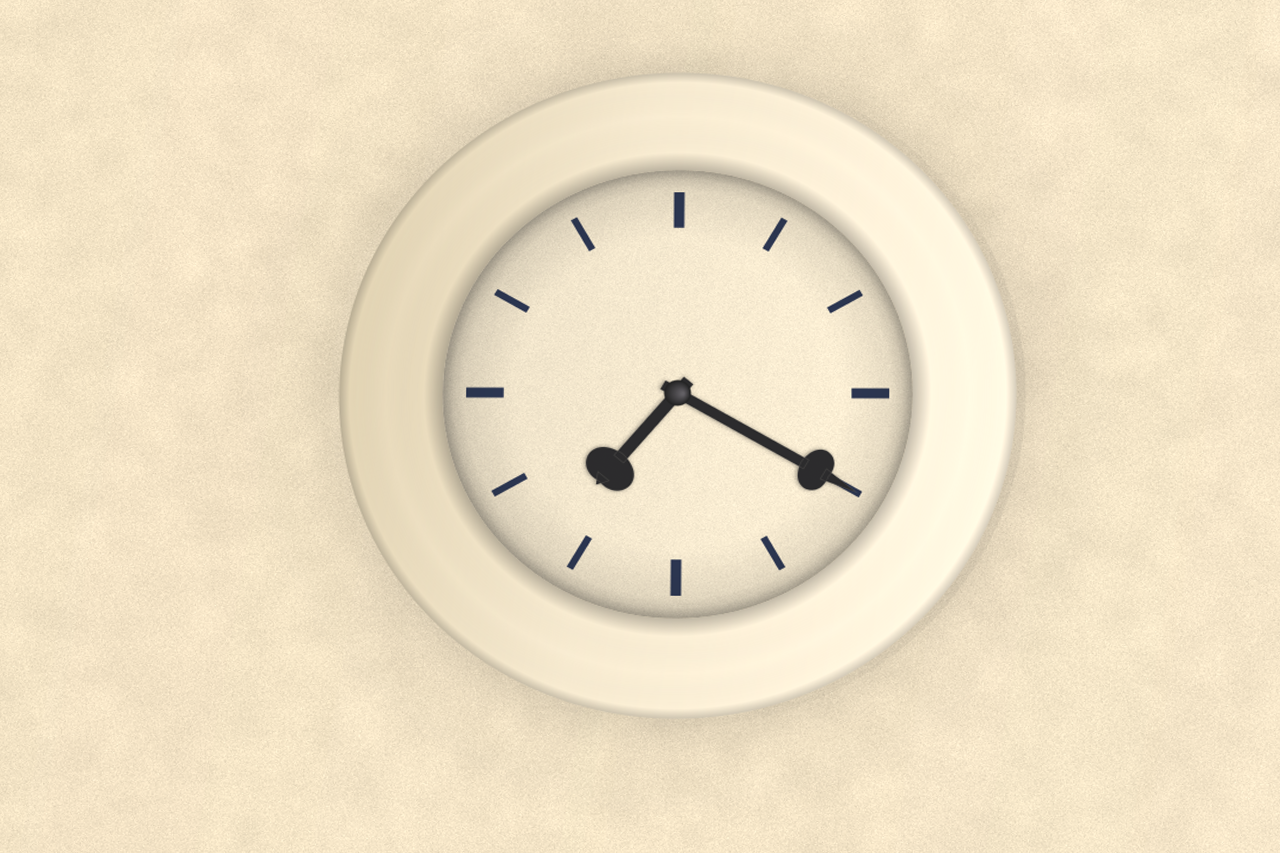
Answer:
h=7 m=20
